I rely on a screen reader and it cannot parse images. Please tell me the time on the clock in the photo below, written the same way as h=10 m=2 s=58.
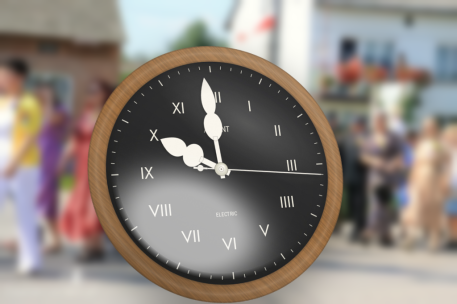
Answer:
h=9 m=59 s=16
